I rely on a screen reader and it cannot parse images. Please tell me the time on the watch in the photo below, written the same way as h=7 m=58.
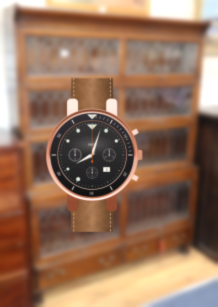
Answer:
h=8 m=3
